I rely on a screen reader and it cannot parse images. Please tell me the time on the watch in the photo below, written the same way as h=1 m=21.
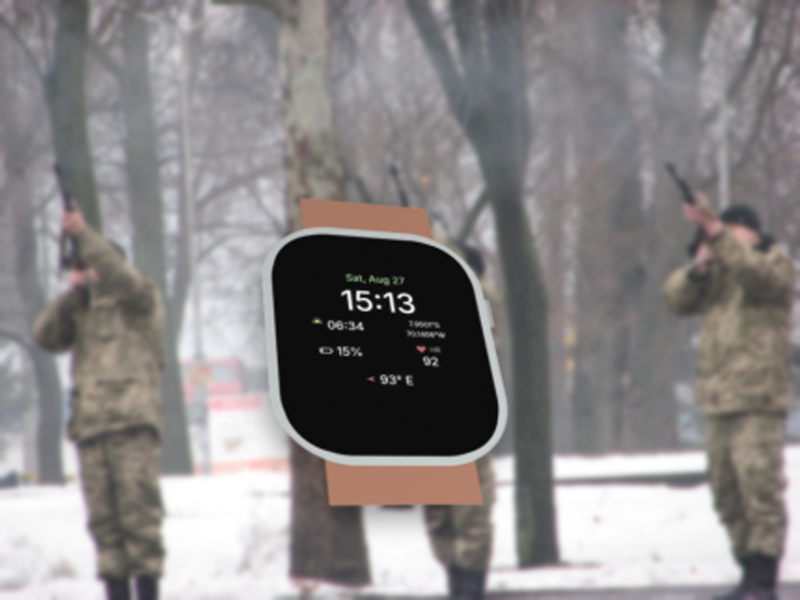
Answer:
h=15 m=13
